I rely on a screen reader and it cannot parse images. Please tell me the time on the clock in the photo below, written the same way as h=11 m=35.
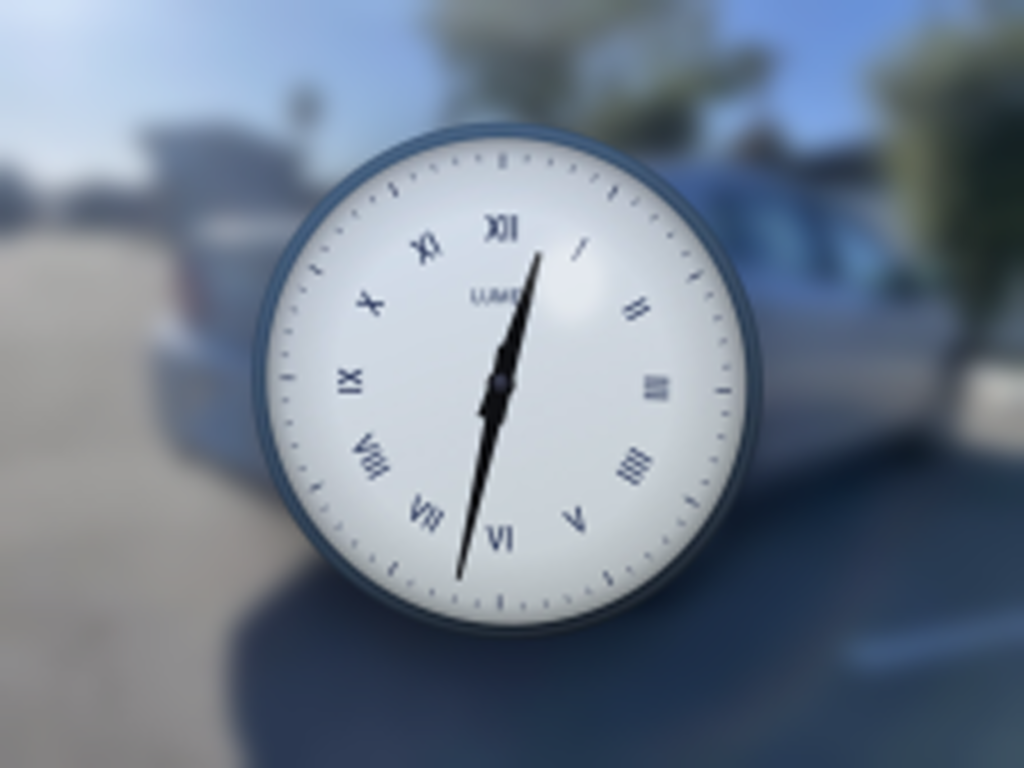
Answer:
h=12 m=32
